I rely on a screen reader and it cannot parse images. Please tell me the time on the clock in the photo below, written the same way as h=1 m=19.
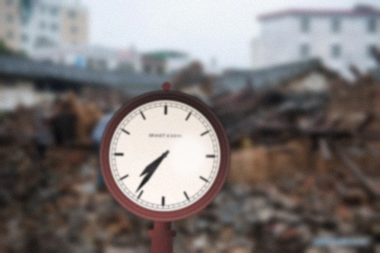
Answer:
h=7 m=36
